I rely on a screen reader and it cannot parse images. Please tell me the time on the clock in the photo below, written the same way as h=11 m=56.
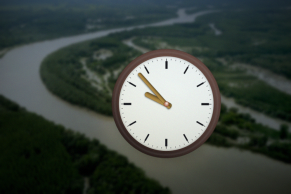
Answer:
h=9 m=53
